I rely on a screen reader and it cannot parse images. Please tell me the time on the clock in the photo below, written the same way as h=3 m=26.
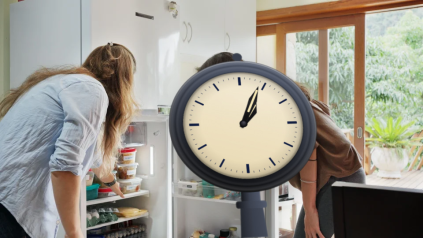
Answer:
h=1 m=4
